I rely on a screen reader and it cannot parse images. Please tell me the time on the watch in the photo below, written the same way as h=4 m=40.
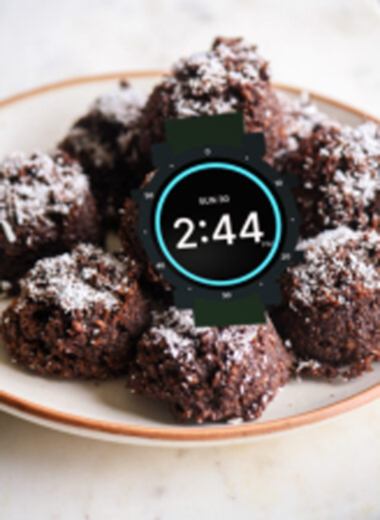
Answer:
h=2 m=44
